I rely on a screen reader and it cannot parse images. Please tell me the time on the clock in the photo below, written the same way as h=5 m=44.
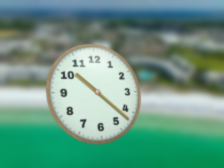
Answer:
h=10 m=22
